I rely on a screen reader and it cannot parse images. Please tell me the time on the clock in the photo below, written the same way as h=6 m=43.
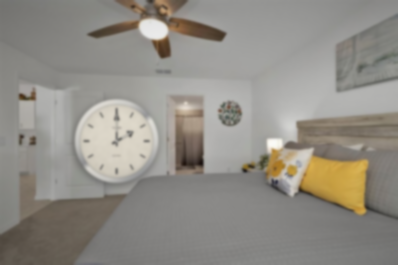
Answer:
h=2 m=0
